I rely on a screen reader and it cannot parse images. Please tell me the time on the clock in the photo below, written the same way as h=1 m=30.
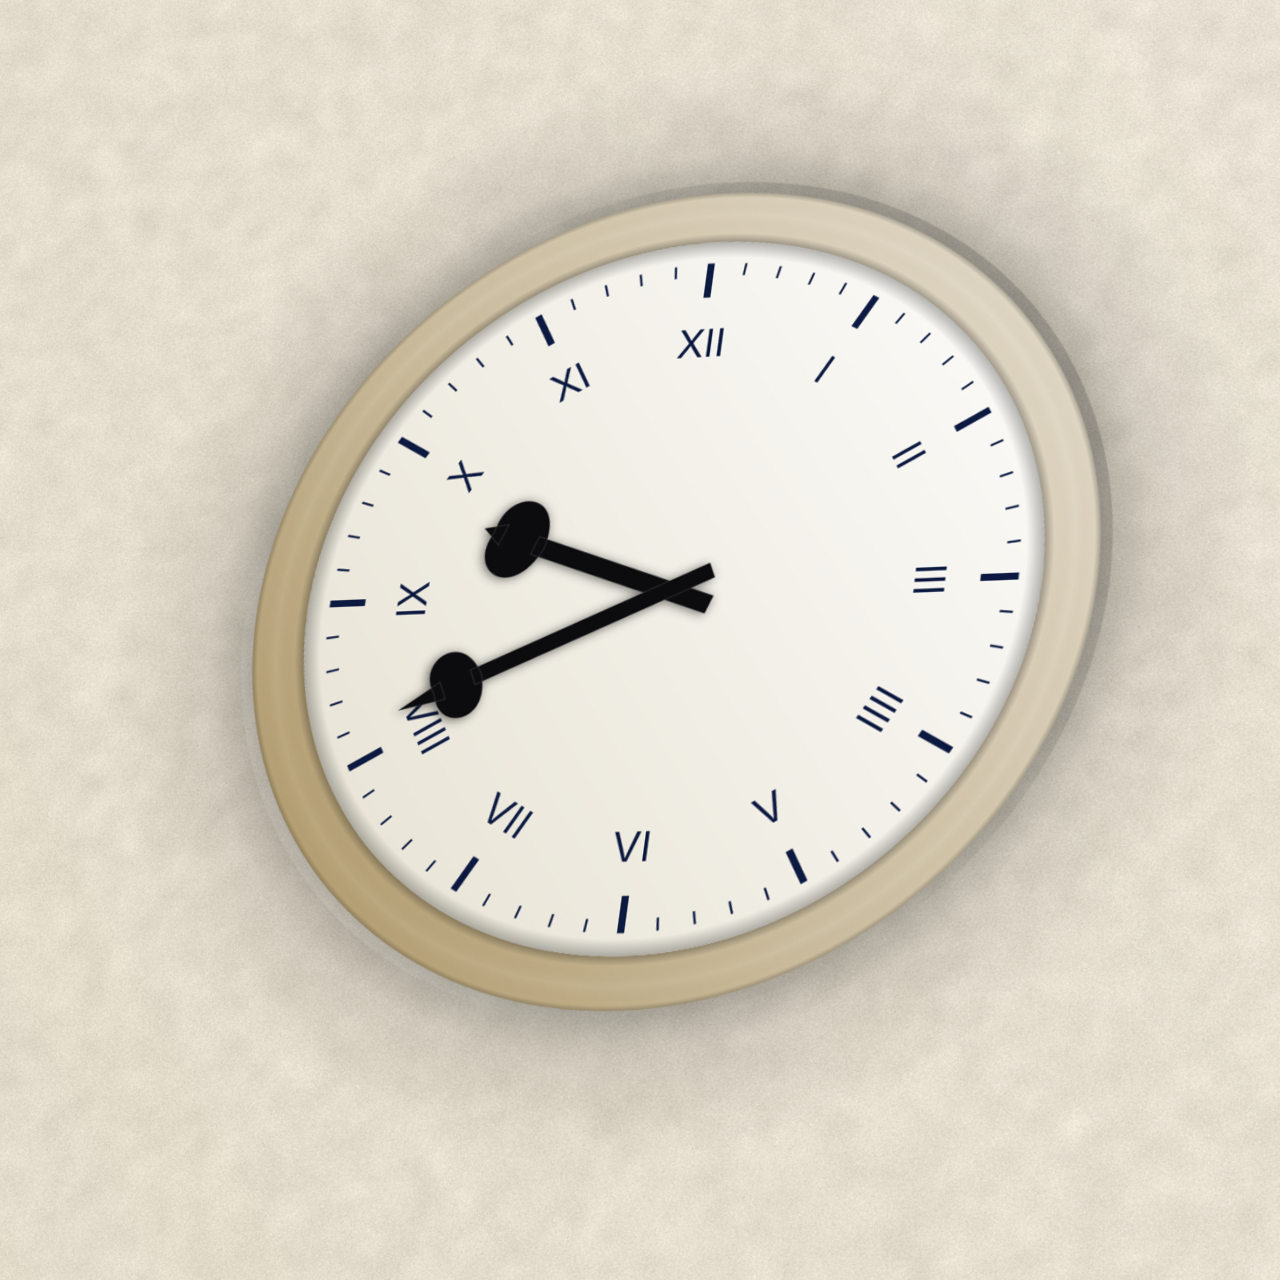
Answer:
h=9 m=41
